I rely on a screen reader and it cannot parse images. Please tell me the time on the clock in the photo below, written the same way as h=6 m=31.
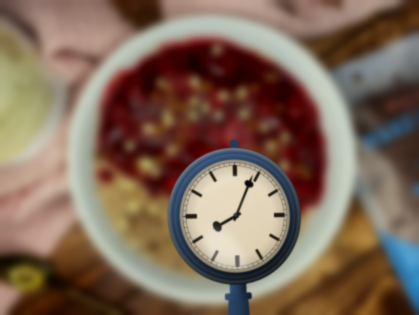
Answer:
h=8 m=4
